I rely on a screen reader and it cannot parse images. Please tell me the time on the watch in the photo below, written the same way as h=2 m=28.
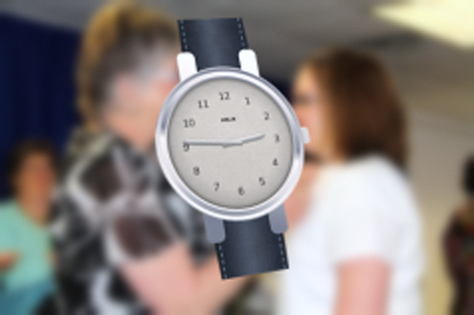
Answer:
h=2 m=46
